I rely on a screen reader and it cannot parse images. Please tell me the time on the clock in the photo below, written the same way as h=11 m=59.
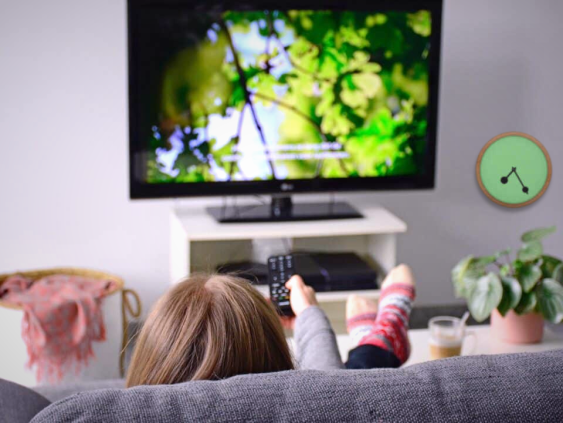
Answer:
h=7 m=25
